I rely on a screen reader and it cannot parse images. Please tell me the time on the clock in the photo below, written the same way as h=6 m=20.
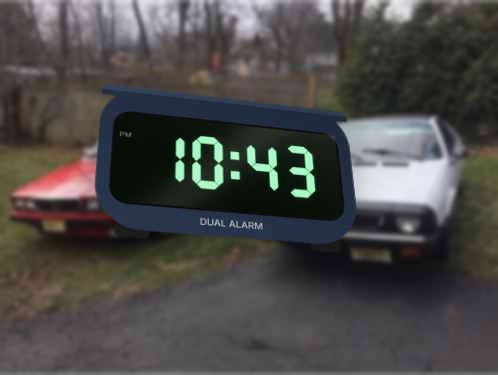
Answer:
h=10 m=43
